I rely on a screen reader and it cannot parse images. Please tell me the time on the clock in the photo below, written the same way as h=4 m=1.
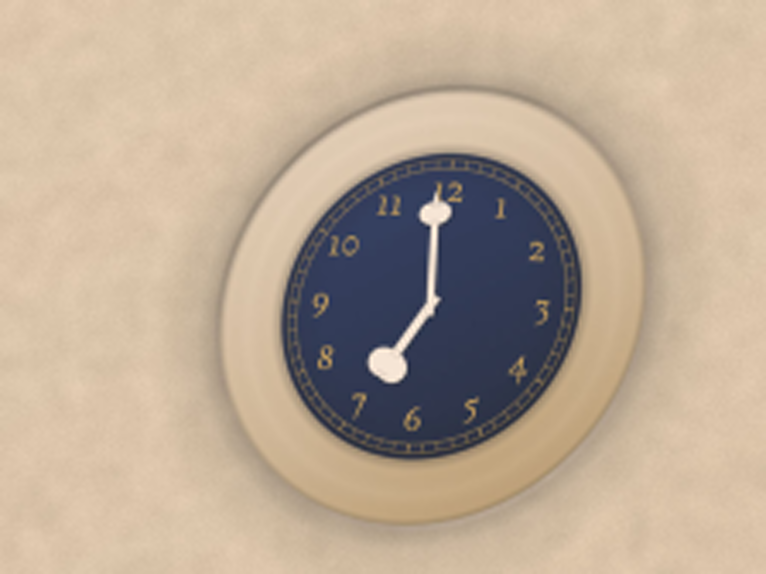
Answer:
h=6 m=59
